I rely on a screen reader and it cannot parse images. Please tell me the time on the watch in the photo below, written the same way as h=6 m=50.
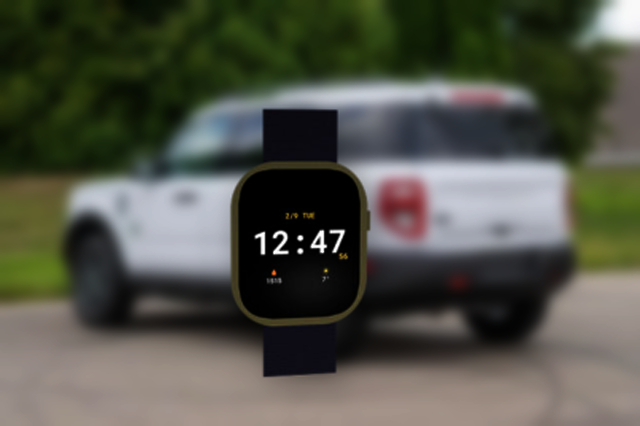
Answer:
h=12 m=47
